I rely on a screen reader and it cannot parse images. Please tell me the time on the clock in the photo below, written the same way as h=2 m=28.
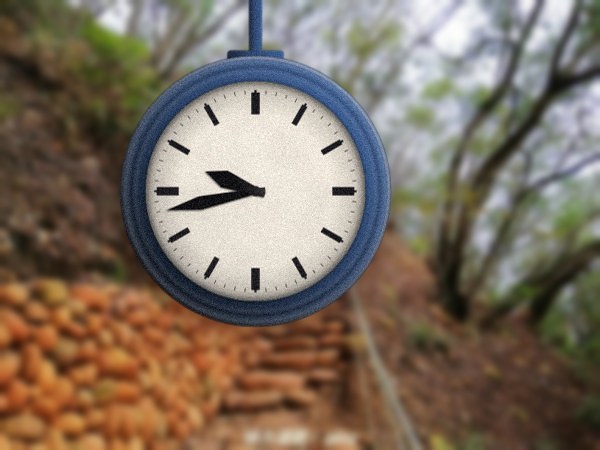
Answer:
h=9 m=43
